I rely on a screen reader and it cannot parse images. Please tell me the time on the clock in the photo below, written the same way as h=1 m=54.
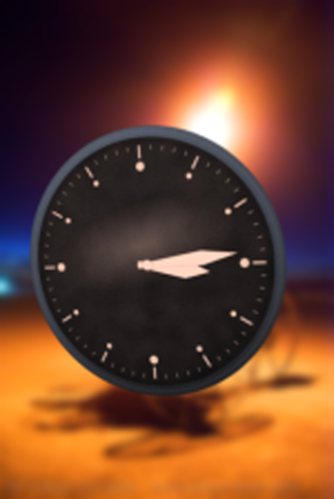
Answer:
h=3 m=14
